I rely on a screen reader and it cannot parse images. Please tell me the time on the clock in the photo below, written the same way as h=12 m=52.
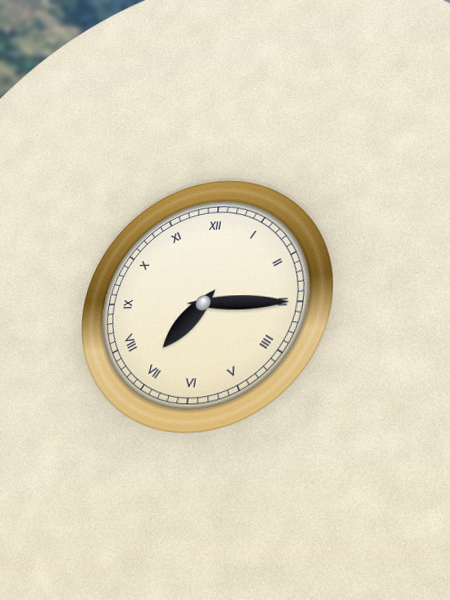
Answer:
h=7 m=15
